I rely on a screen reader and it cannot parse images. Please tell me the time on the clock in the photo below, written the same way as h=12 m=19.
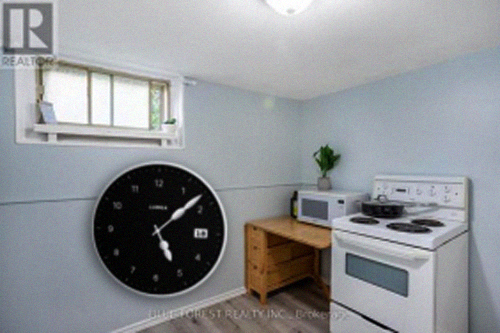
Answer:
h=5 m=8
